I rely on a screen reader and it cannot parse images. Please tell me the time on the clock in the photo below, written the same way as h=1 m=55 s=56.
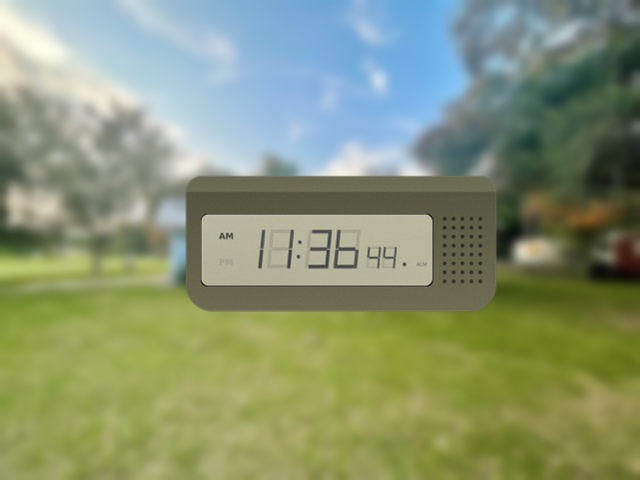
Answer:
h=11 m=36 s=44
